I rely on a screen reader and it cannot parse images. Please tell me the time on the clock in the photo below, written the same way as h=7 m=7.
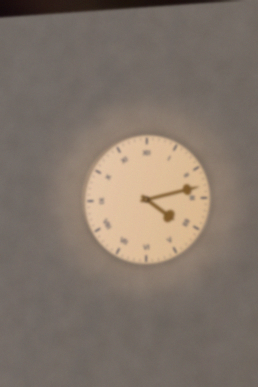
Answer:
h=4 m=13
